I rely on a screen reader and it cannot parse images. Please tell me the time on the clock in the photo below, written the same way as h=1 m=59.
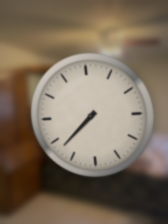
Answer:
h=7 m=38
